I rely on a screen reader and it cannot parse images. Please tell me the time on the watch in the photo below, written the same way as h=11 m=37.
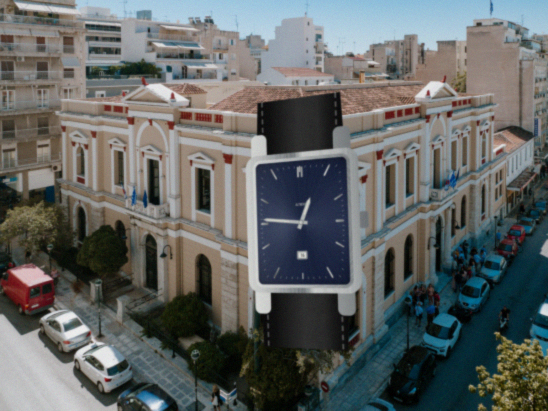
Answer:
h=12 m=46
